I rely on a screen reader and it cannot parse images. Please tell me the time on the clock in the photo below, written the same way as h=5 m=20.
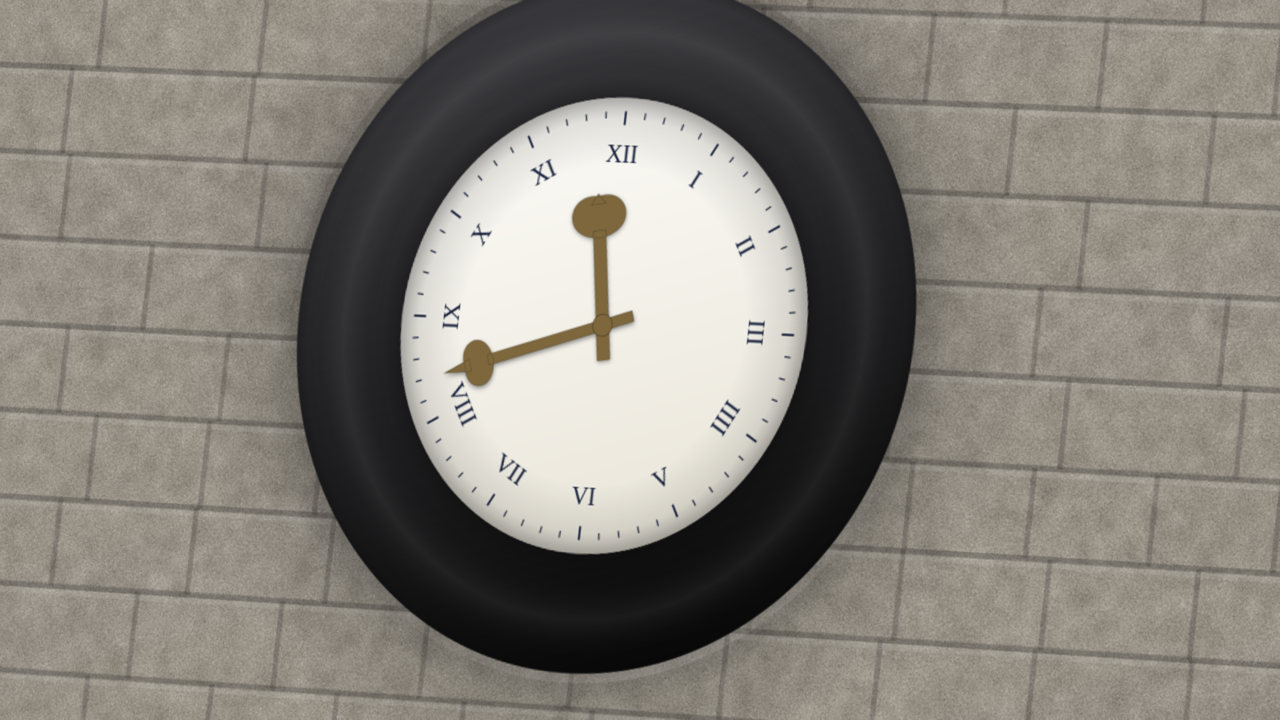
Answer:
h=11 m=42
